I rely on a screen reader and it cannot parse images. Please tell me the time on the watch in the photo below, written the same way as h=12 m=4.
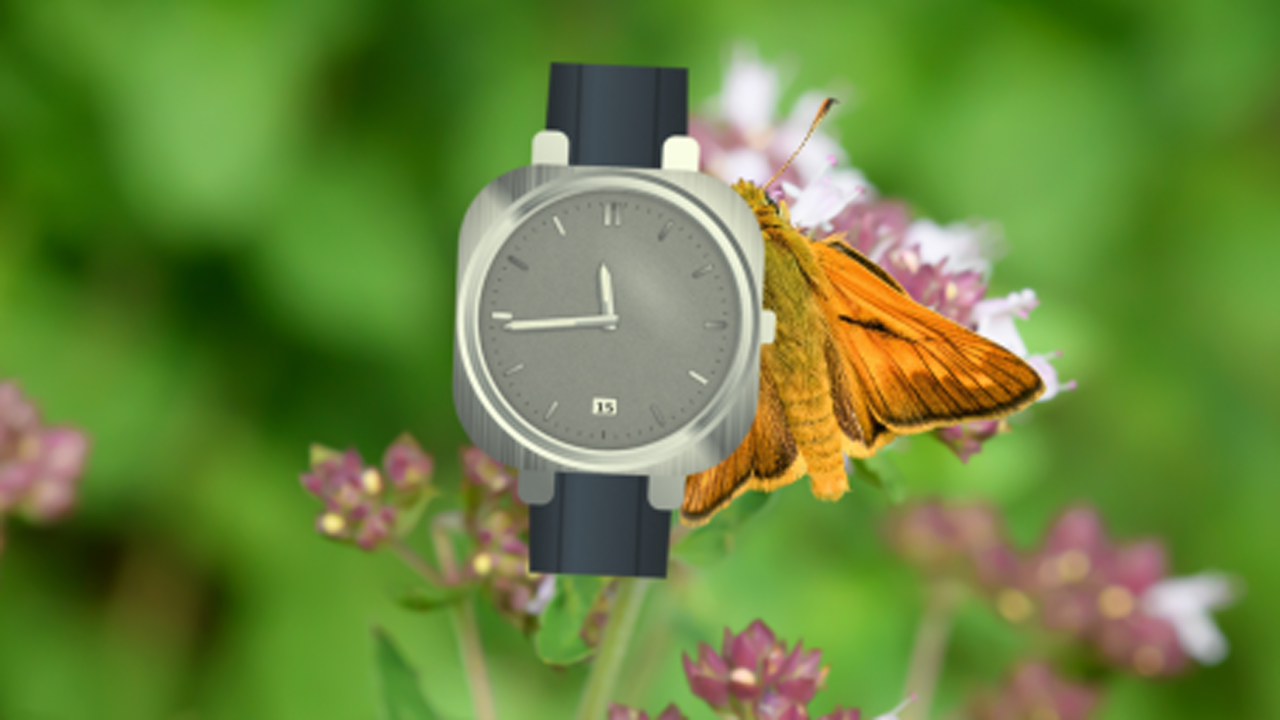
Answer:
h=11 m=44
